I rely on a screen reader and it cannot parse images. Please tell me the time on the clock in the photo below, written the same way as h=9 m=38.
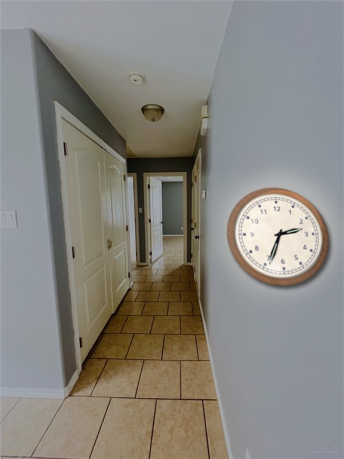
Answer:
h=2 m=34
